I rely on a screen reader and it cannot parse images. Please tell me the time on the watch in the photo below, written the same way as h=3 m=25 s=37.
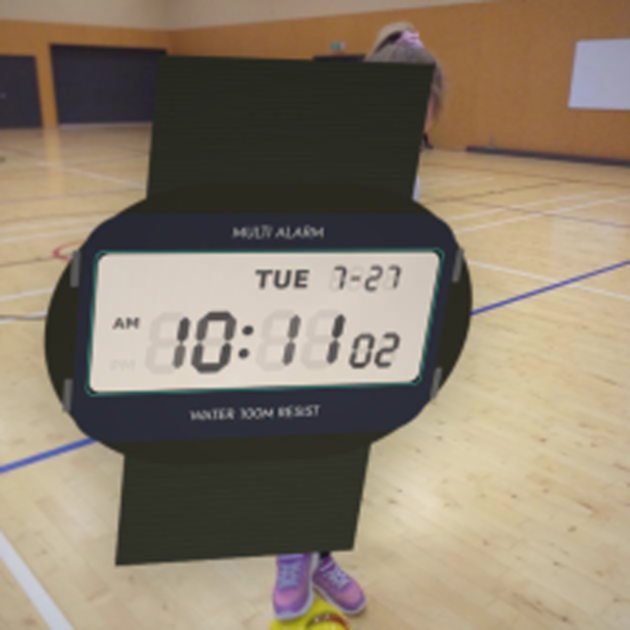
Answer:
h=10 m=11 s=2
